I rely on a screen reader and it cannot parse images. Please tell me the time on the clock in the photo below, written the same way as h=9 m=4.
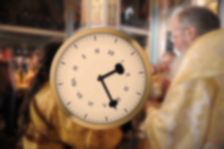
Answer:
h=1 m=22
